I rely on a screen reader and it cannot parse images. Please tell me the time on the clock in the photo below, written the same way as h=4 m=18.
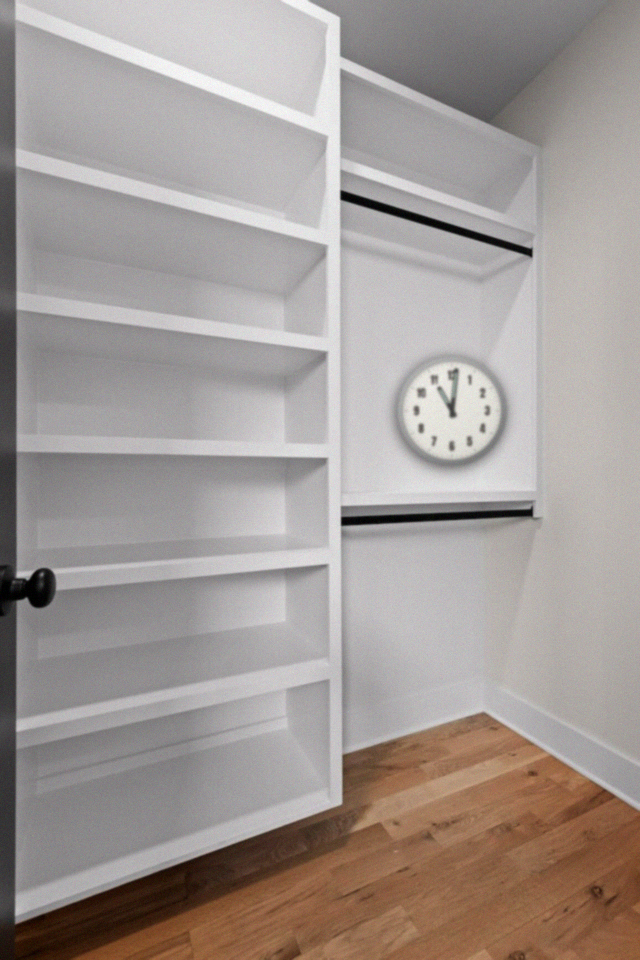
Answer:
h=11 m=1
